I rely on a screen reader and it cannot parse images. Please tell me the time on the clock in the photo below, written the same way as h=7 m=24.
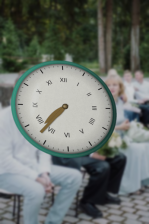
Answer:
h=7 m=37
